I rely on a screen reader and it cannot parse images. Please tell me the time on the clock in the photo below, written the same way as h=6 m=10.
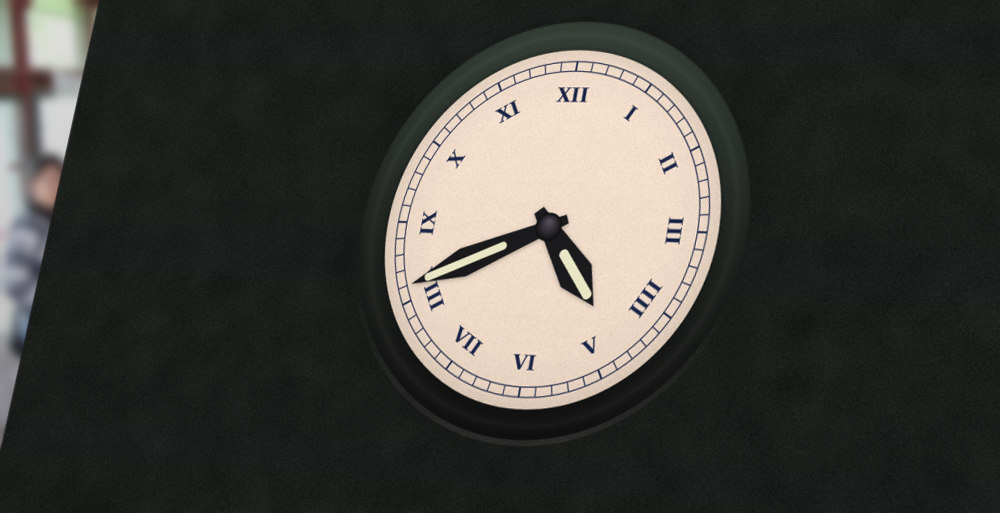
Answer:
h=4 m=41
